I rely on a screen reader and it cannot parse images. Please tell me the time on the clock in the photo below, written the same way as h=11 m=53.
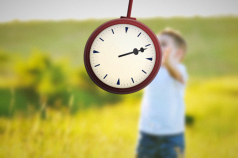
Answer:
h=2 m=11
